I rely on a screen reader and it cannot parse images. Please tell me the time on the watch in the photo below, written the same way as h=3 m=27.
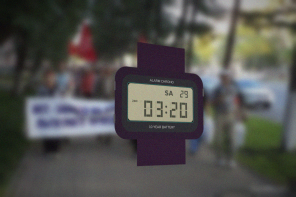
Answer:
h=3 m=20
